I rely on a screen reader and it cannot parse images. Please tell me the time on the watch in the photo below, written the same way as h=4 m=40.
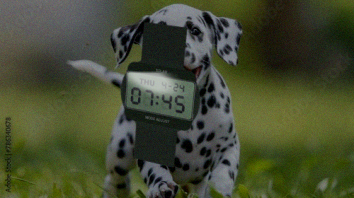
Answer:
h=7 m=45
